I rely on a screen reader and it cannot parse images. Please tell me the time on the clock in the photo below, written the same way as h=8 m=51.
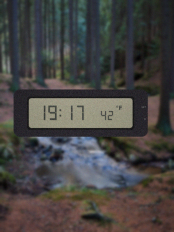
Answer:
h=19 m=17
